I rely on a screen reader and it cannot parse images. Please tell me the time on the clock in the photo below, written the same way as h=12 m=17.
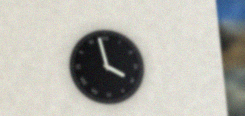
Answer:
h=3 m=58
